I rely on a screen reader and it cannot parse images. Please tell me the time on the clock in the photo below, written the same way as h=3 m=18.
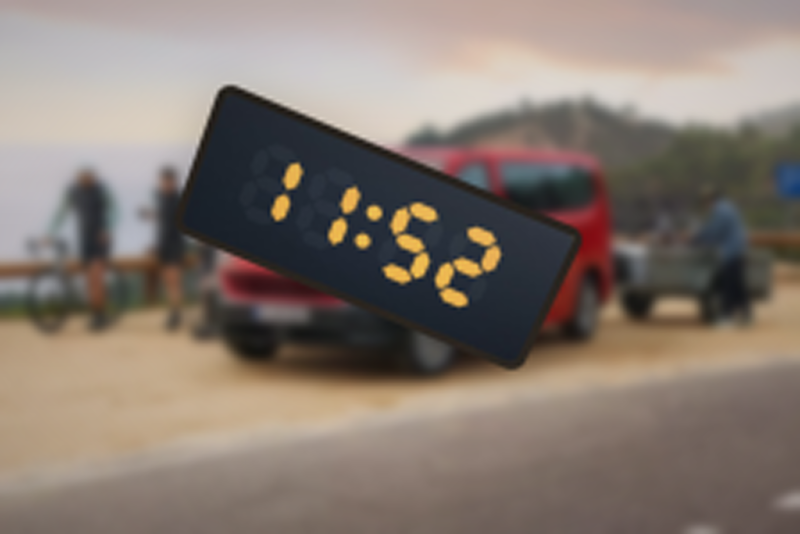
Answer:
h=11 m=52
